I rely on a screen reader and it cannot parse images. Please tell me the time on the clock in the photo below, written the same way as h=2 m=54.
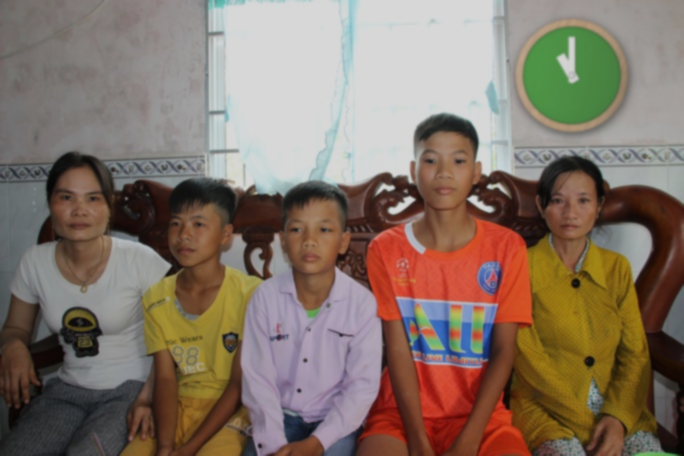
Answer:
h=11 m=0
